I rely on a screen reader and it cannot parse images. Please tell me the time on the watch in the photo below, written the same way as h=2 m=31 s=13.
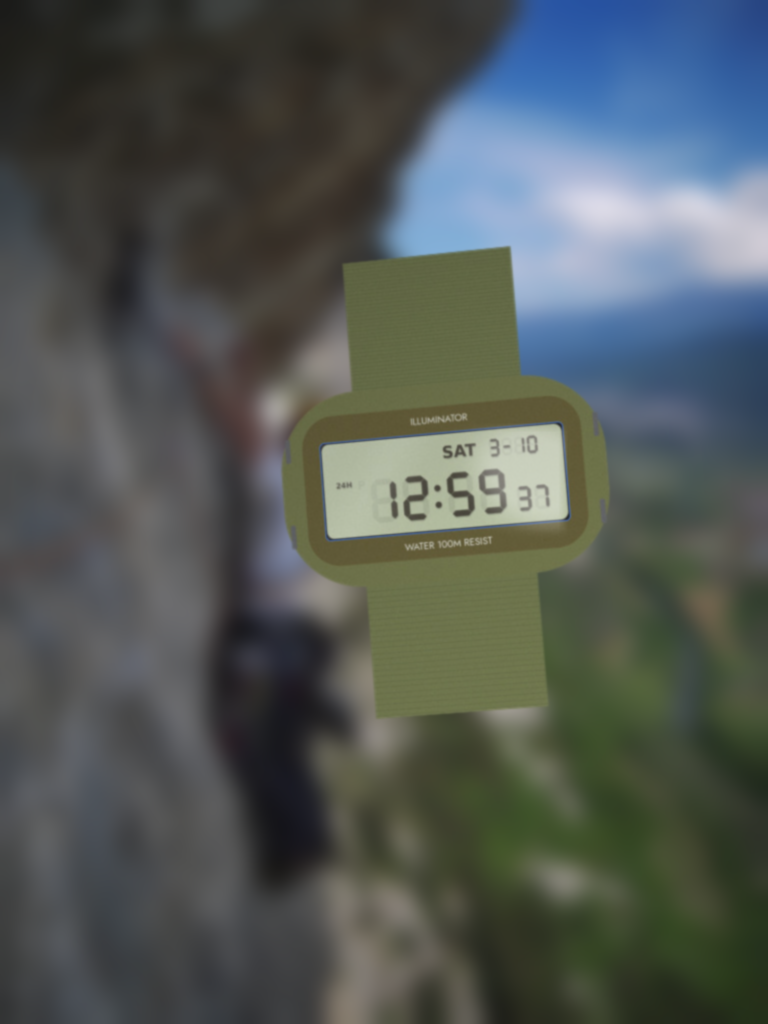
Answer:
h=12 m=59 s=37
